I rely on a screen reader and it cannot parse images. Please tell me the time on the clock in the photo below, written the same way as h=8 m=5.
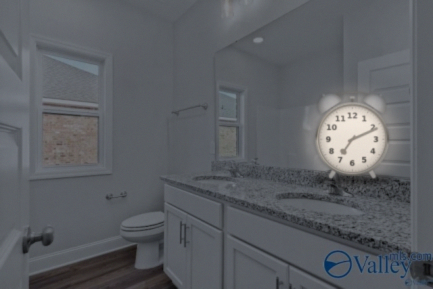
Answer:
h=7 m=11
